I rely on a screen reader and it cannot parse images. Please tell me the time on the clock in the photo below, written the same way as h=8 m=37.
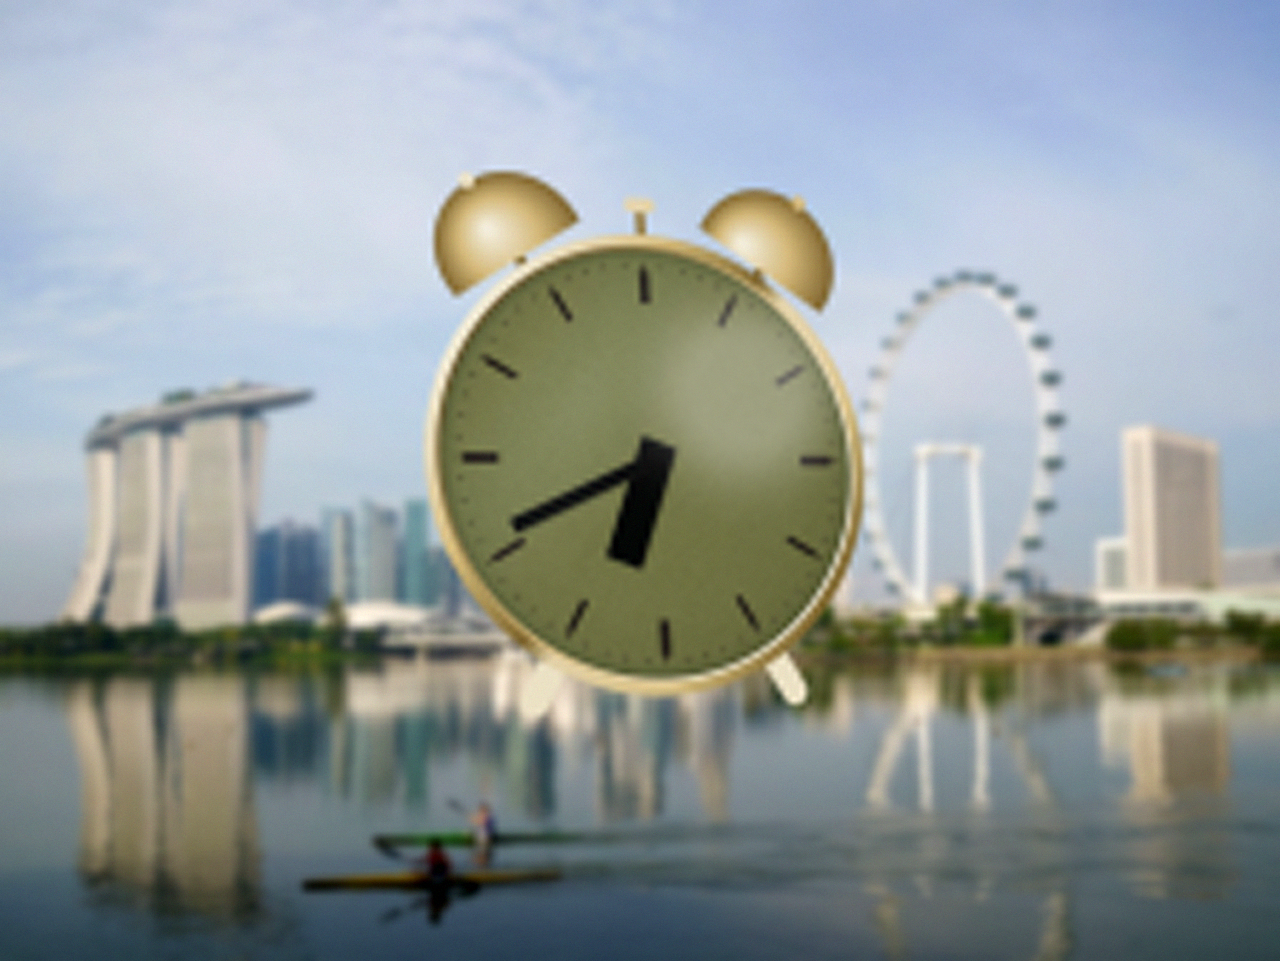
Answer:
h=6 m=41
